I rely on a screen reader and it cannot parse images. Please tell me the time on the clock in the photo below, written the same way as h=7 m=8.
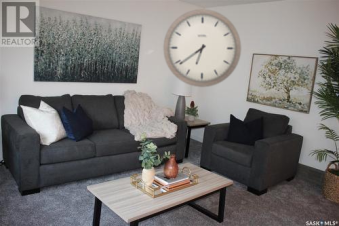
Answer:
h=6 m=39
